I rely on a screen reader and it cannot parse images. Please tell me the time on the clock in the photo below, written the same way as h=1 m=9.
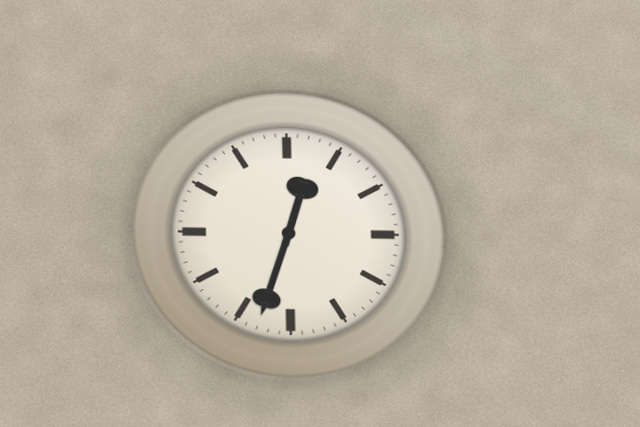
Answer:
h=12 m=33
